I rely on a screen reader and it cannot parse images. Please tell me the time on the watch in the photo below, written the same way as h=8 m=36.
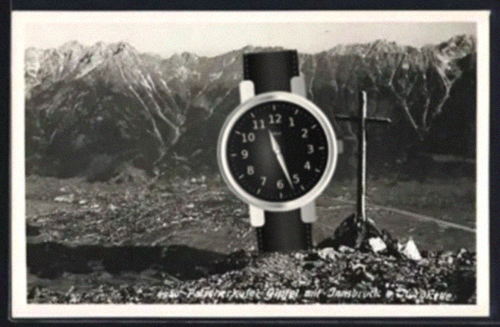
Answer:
h=11 m=27
